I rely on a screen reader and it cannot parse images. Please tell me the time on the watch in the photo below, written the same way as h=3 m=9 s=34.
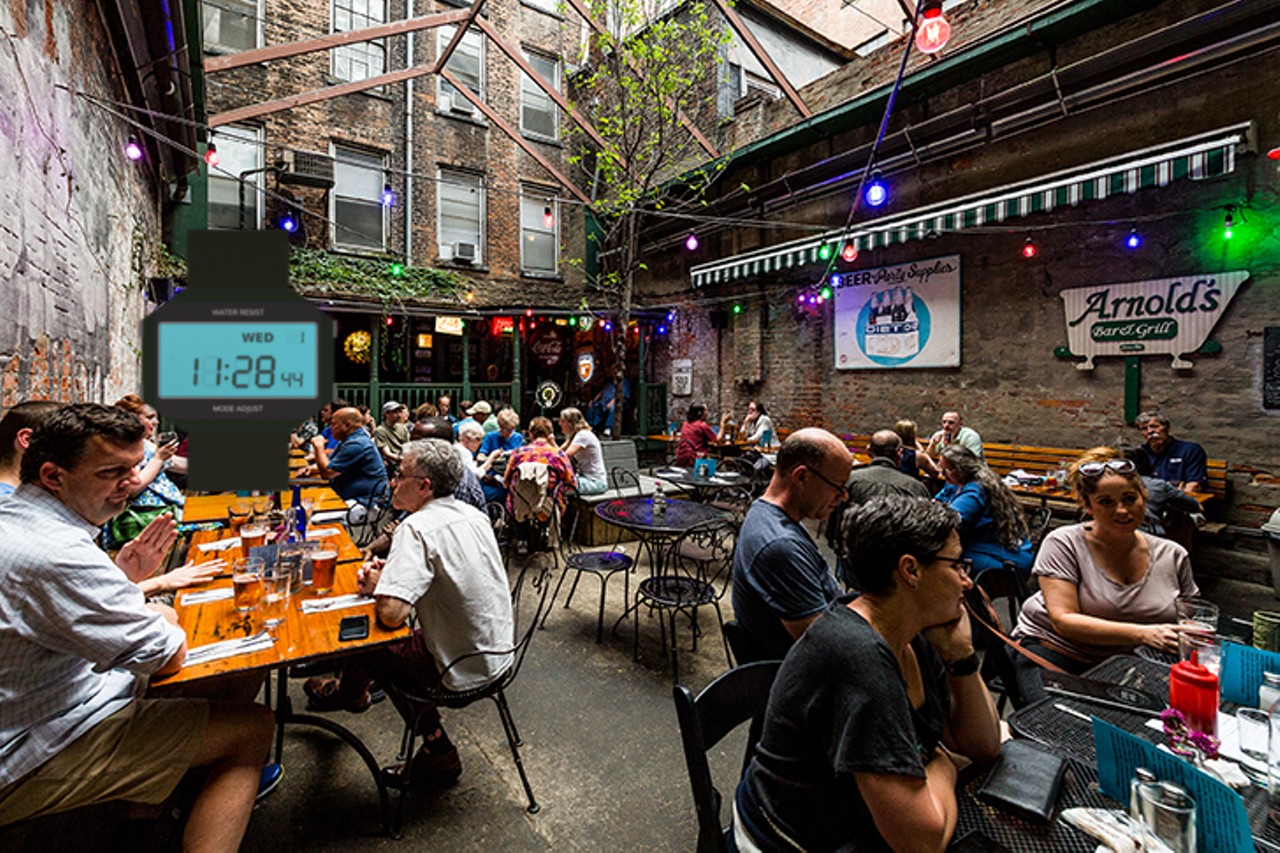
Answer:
h=11 m=28 s=44
